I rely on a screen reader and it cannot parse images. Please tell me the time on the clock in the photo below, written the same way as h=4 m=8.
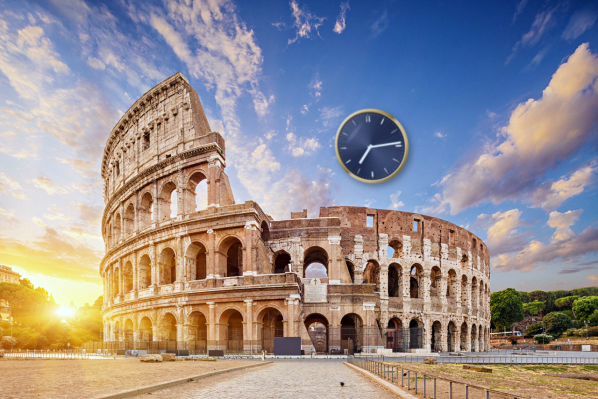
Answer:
h=7 m=14
